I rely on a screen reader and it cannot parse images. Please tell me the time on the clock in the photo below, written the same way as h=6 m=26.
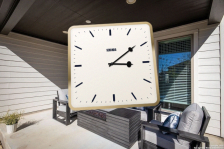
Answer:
h=3 m=9
